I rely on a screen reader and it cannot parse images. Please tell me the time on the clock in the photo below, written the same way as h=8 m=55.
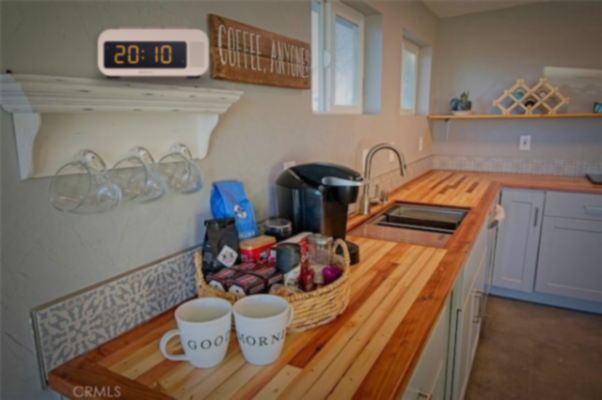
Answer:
h=20 m=10
